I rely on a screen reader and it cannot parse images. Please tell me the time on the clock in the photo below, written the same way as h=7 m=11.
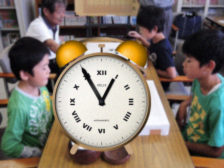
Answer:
h=12 m=55
